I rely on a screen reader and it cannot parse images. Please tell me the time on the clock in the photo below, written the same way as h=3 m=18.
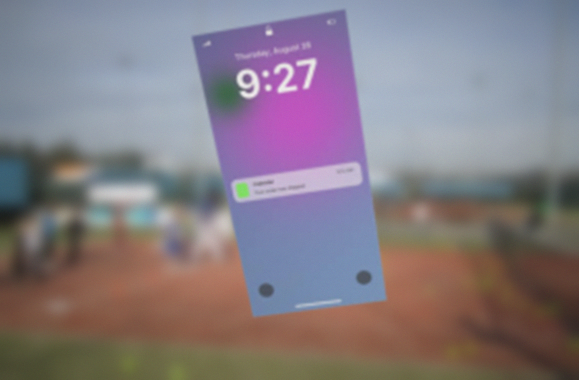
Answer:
h=9 m=27
